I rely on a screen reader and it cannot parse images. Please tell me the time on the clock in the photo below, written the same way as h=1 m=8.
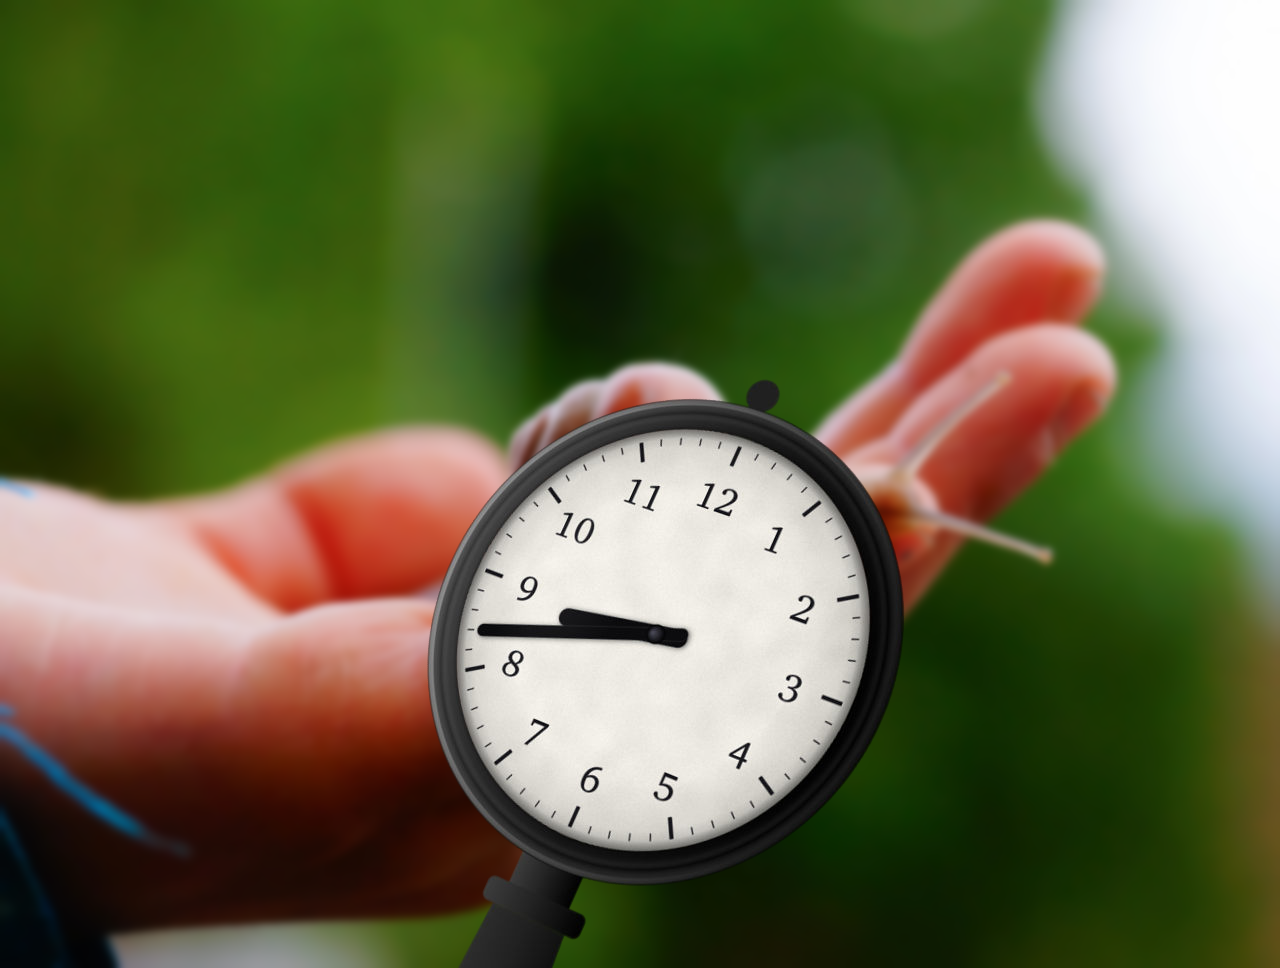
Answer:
h=8 m=42
